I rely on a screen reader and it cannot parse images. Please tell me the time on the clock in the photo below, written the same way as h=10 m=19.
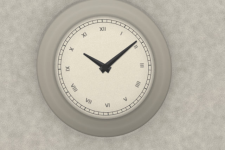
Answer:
h=10 m=9
